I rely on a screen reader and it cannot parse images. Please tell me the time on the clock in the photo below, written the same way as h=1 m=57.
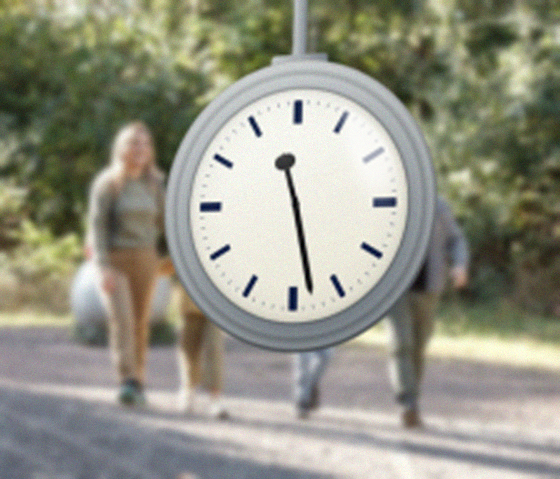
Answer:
h=11 m=28
